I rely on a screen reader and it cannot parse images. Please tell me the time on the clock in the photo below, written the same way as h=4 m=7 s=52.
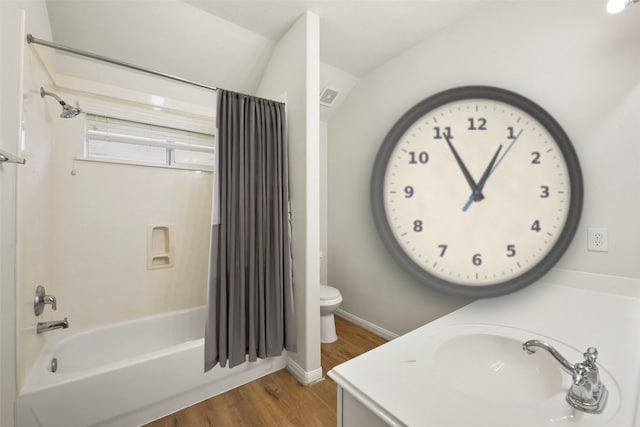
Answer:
h=12 m=55 s=6
